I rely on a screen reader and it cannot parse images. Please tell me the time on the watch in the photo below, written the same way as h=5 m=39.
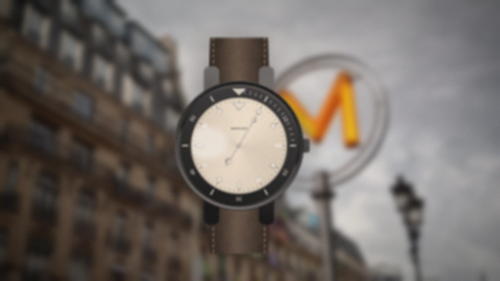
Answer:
h=7 m=5
